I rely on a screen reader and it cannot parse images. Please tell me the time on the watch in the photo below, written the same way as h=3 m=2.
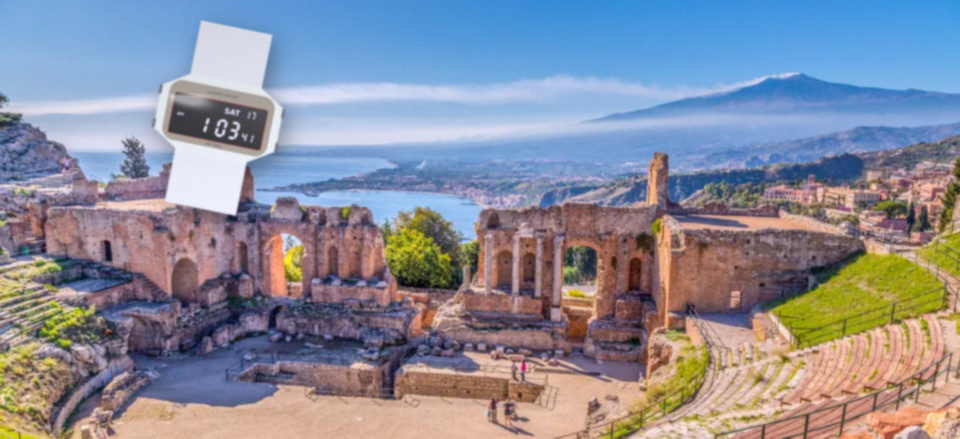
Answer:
h=1 m=3
